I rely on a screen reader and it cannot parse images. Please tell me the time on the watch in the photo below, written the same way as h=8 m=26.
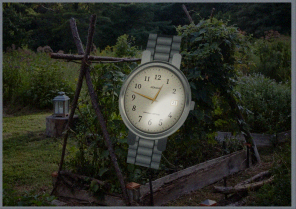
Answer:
h=12 m=47
